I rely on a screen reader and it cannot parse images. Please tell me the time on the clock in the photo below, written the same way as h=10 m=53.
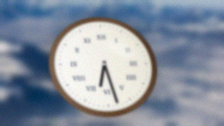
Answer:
h=6 m=28
